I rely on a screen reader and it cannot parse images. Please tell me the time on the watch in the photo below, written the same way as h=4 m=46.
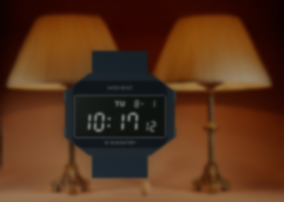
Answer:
h=10 m=17
